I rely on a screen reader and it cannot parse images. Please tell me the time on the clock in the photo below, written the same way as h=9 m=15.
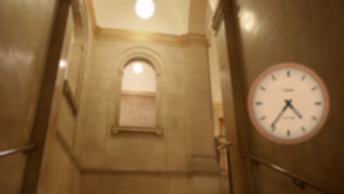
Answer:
h=4 m=36
